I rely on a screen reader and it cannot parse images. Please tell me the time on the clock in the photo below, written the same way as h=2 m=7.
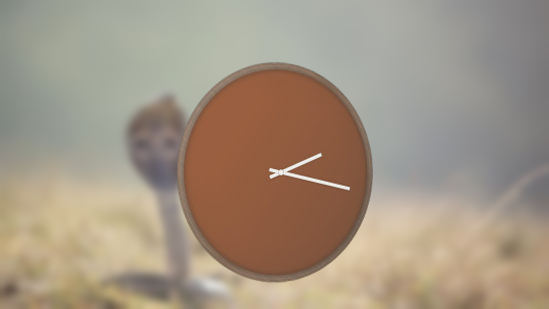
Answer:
h=2 m=17
